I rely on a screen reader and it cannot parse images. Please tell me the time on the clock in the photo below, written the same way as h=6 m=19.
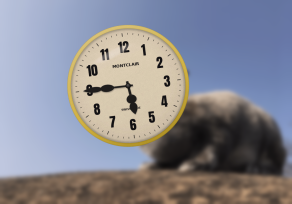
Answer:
h=5 m=45
